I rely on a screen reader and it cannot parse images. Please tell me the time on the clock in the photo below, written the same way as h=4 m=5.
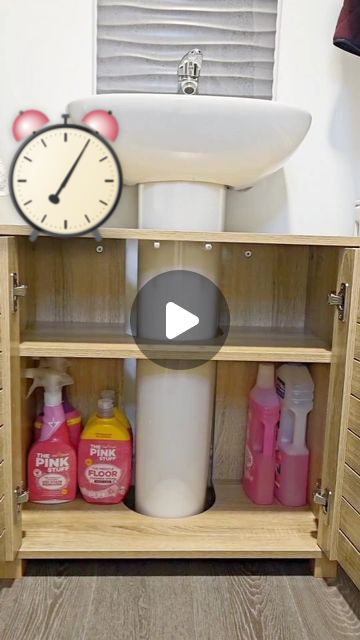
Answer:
h=7 m=5
